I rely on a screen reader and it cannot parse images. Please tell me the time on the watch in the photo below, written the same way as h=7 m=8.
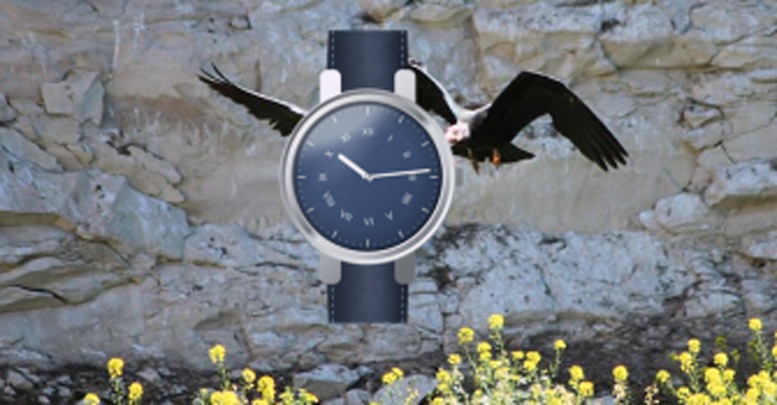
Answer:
h=10 m=14
